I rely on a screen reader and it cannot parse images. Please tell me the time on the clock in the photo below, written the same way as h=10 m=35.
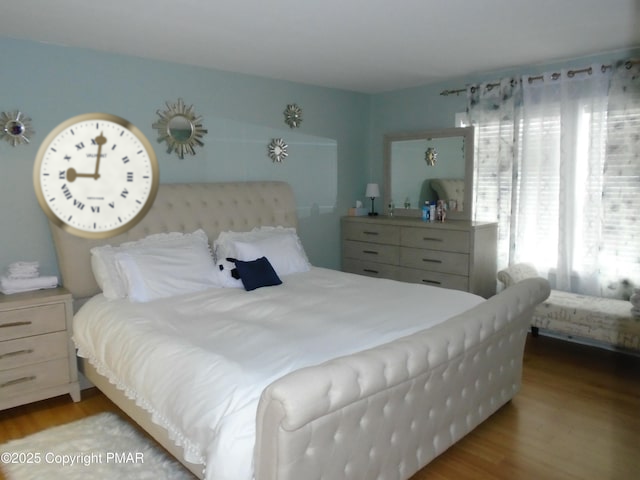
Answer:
h=9 m=1
